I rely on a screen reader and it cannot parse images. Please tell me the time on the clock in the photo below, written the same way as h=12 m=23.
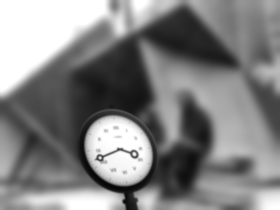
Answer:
h=3 m=42
